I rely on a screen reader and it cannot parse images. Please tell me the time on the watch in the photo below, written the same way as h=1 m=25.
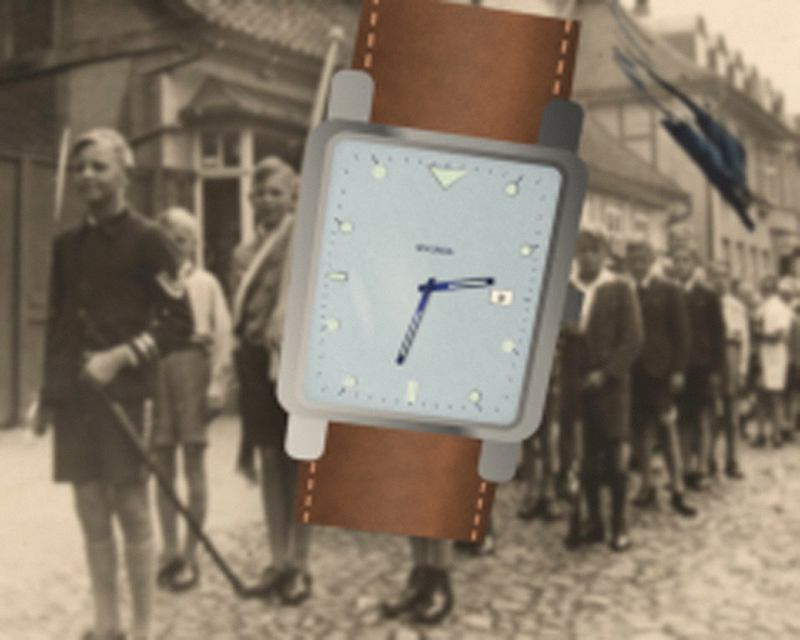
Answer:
h=2 m=32
